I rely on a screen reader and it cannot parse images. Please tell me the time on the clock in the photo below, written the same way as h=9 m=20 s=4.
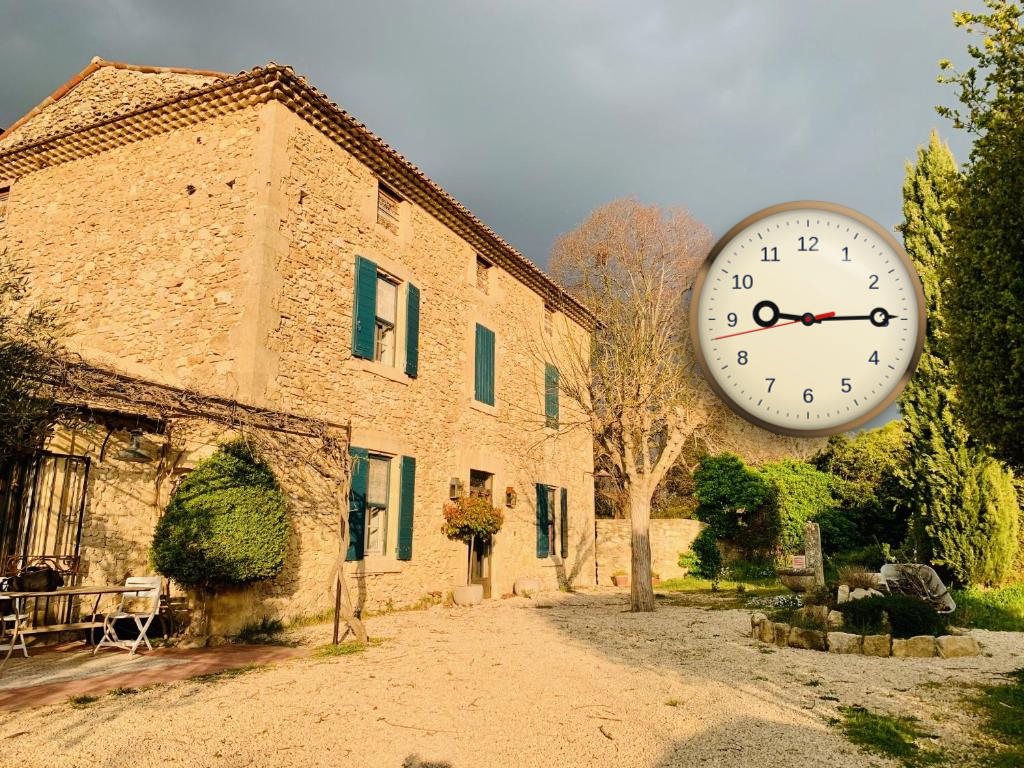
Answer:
h=9 m=14 s=43
